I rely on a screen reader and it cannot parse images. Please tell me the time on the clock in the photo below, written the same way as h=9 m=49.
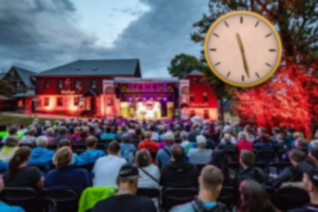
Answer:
h=11 m=28
